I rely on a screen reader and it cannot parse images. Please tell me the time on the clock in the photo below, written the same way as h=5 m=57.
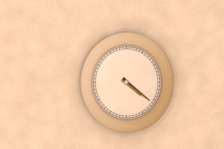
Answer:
h=4 m=21
